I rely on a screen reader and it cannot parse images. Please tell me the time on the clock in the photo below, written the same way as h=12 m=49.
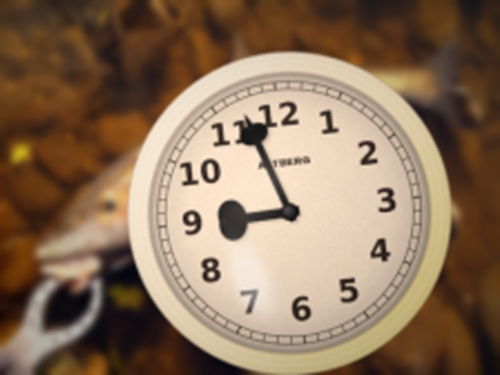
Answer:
h=8 m=57
